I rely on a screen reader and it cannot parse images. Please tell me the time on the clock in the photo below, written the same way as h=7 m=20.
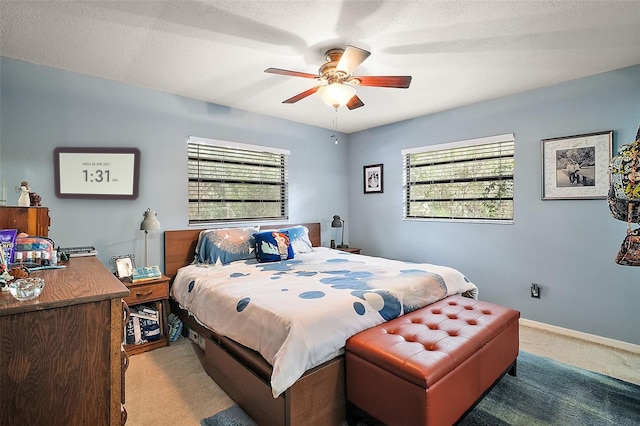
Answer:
h=1 m=31
